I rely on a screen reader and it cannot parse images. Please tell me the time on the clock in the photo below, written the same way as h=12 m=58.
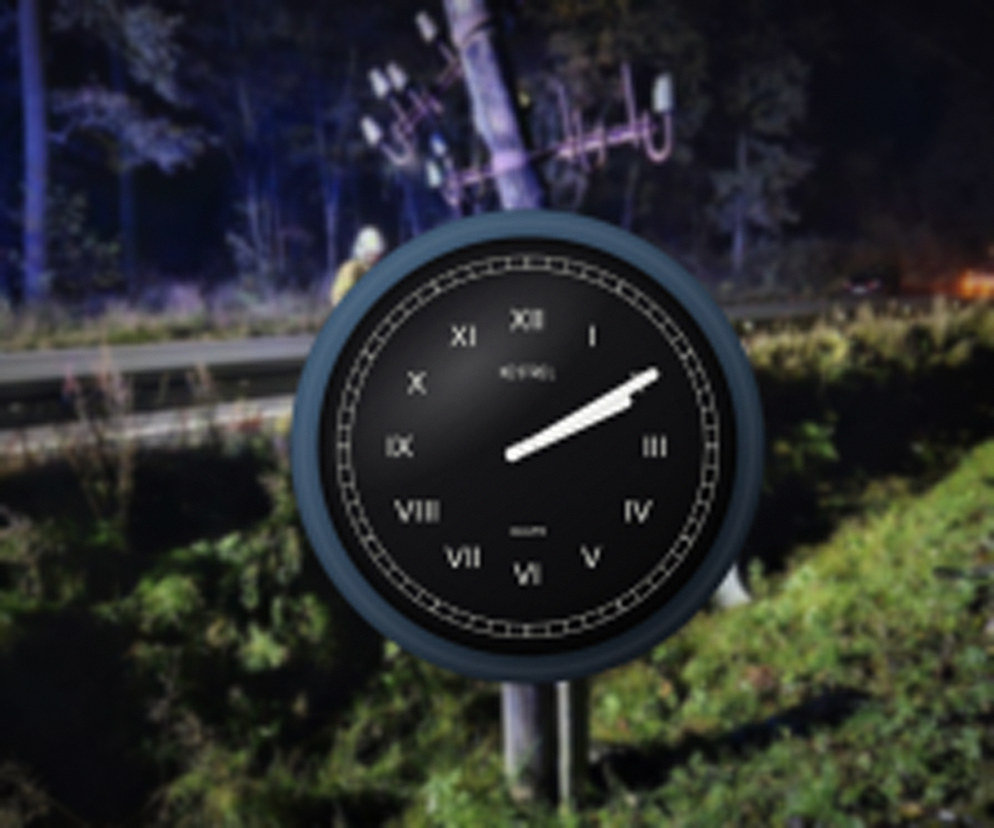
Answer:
h=2 m=10
